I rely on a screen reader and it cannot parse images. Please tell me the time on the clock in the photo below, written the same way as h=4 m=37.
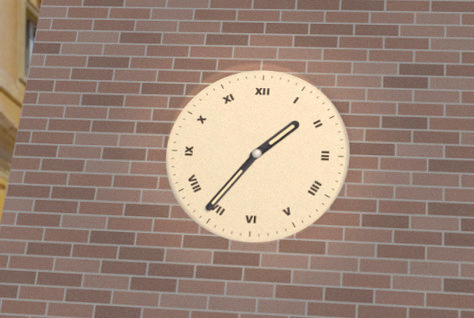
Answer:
h=1 m=36
